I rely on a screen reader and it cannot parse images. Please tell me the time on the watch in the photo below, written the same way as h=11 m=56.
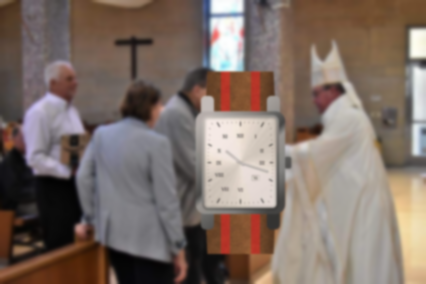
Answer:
h=10 m=18
